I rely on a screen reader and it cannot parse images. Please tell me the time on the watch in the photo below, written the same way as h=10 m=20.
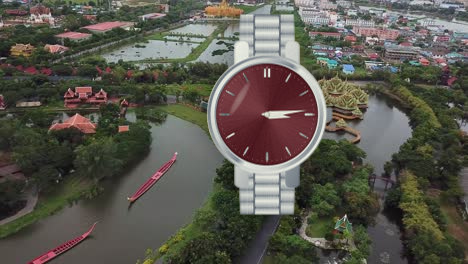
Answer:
h=3 m=14
